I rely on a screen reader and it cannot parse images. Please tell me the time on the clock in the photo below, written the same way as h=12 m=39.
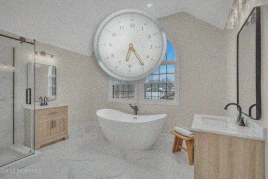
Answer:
h=6 m=24
